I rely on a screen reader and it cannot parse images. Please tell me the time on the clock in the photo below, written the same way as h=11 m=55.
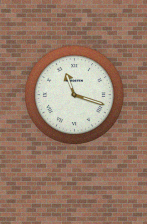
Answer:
h=11 m=18
